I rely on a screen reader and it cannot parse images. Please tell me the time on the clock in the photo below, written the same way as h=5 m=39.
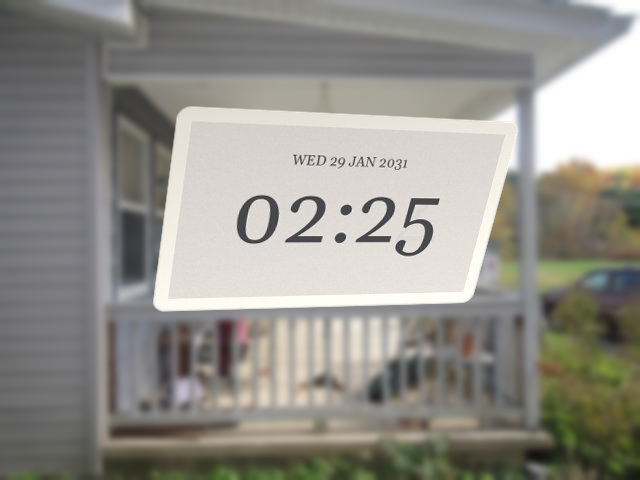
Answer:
h=2 m=25
